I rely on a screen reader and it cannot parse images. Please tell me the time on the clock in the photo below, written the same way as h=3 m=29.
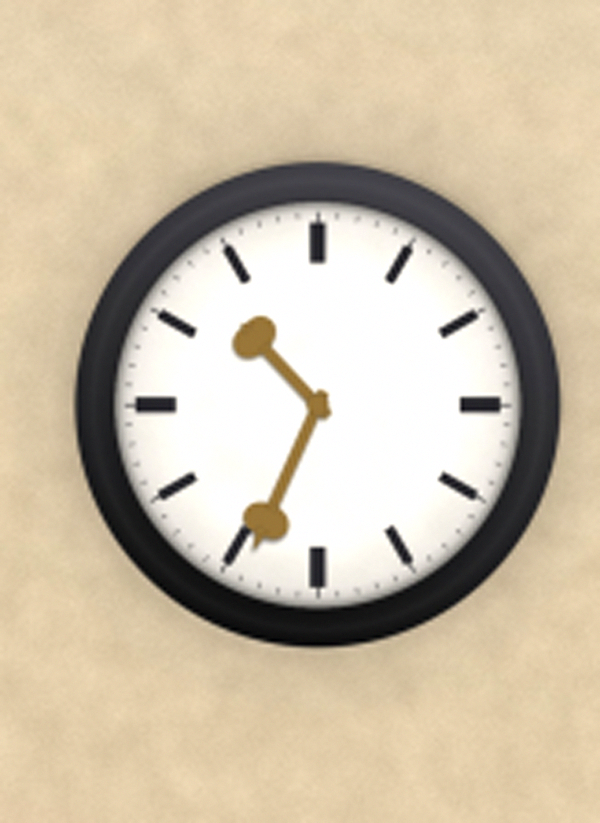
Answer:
h=10 m=34
